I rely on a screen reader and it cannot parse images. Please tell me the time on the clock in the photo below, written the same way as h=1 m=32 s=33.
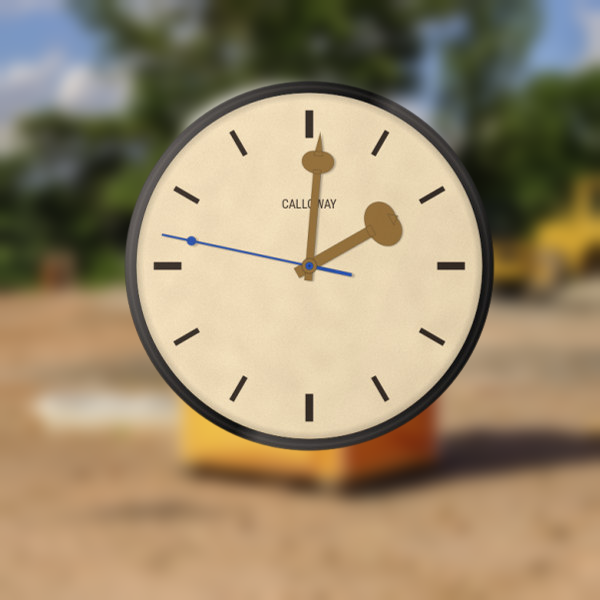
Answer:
h=2 m=0 s=47
